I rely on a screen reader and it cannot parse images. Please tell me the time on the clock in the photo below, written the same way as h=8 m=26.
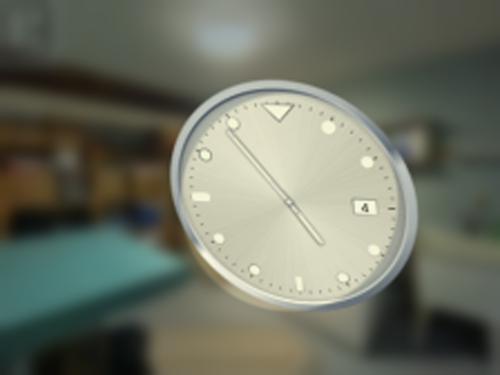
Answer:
h=4 m=54
